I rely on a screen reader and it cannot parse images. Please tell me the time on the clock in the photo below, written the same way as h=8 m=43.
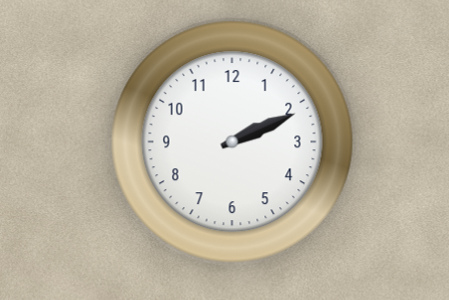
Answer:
h=2 m=11
